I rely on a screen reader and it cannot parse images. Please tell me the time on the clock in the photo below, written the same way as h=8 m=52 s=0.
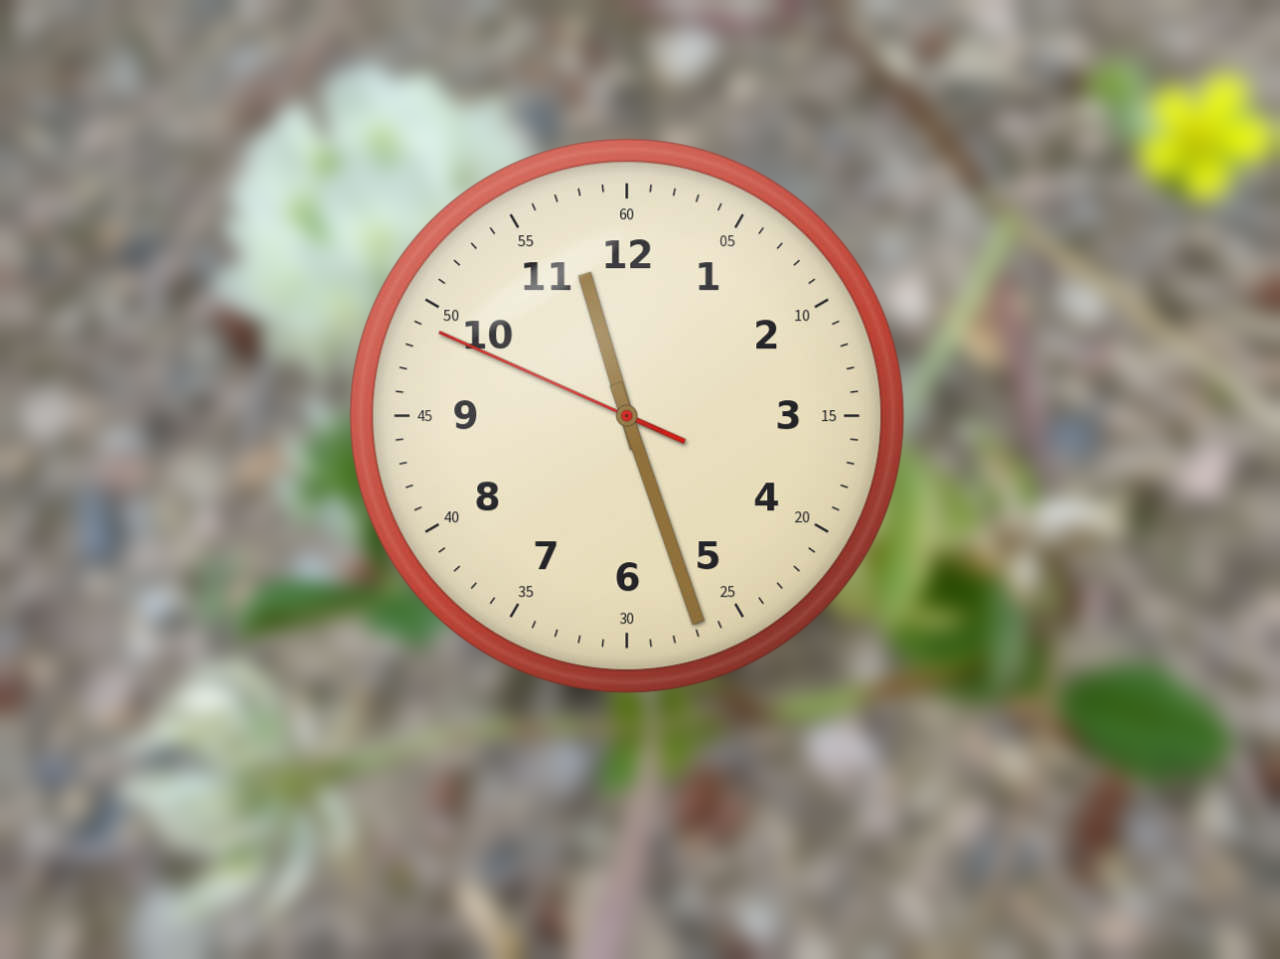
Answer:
h=11 m=26 s=49
